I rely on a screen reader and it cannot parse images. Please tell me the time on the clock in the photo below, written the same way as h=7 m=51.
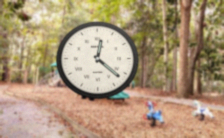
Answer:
h=12 m=22
